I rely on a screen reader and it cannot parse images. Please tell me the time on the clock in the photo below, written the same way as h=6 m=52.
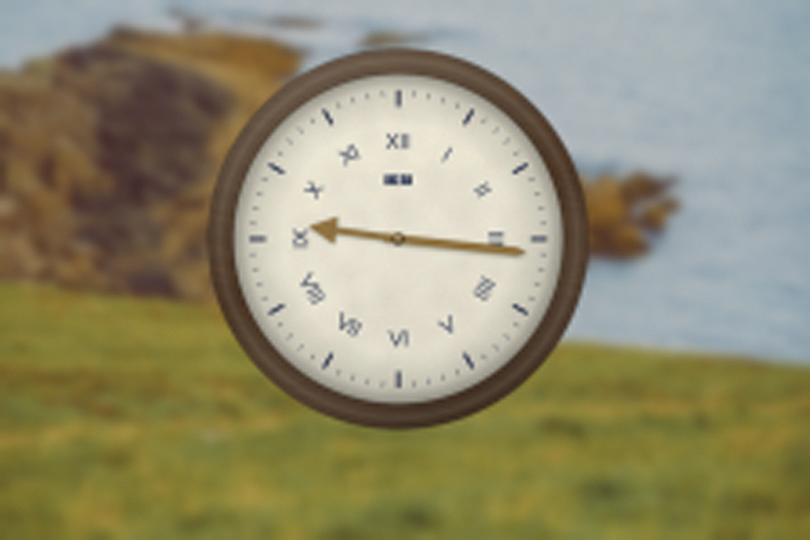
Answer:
h=9 m=16
